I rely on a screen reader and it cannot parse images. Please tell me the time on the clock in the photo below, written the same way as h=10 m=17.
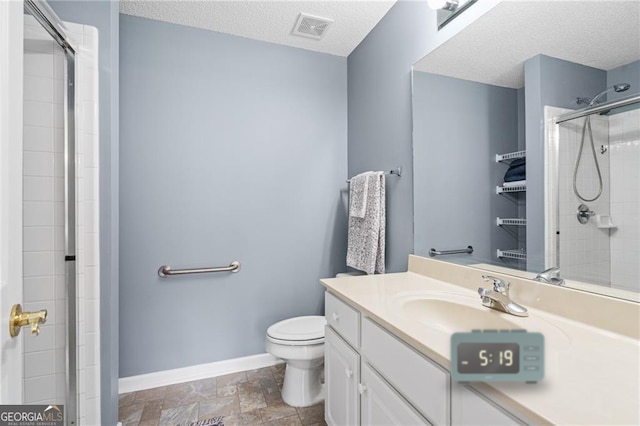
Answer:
h=5 m=19
